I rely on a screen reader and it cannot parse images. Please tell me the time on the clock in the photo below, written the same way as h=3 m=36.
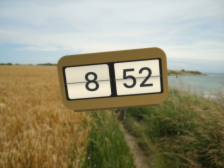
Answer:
h=8 m=52
